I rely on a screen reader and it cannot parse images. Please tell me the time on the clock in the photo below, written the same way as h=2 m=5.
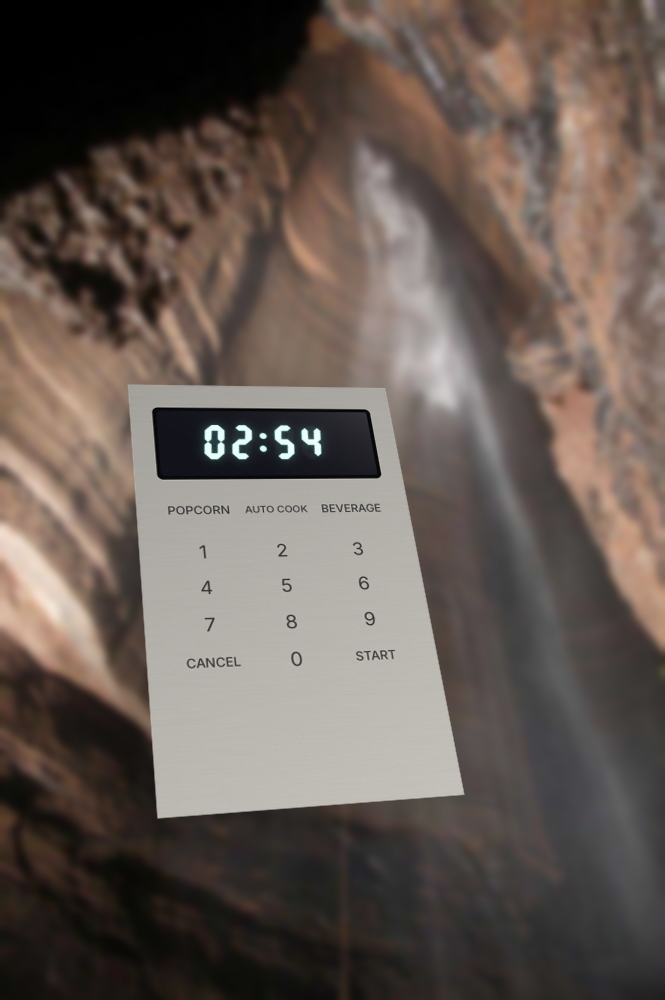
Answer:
h=2 m=54
